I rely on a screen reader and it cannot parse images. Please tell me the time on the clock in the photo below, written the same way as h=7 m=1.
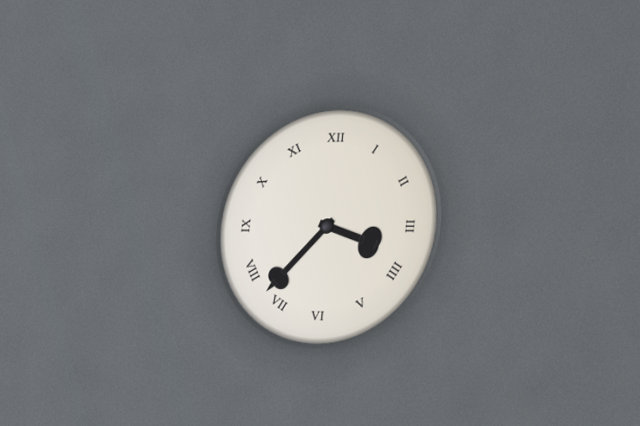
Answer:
h=3 m=37
